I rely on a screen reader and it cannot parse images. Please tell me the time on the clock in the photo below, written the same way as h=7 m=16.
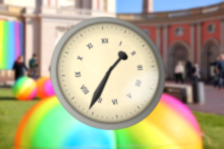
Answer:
h=1 m=36
